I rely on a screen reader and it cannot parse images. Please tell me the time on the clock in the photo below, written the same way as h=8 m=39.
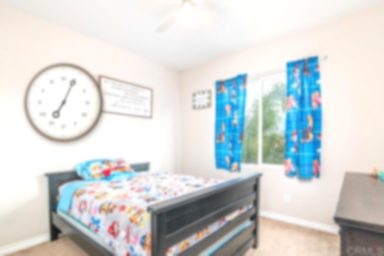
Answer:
h=7 m=4
